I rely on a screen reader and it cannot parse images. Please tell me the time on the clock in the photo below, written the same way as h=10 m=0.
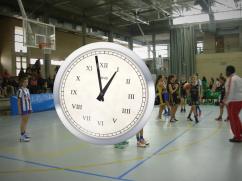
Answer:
h=12 m=58
